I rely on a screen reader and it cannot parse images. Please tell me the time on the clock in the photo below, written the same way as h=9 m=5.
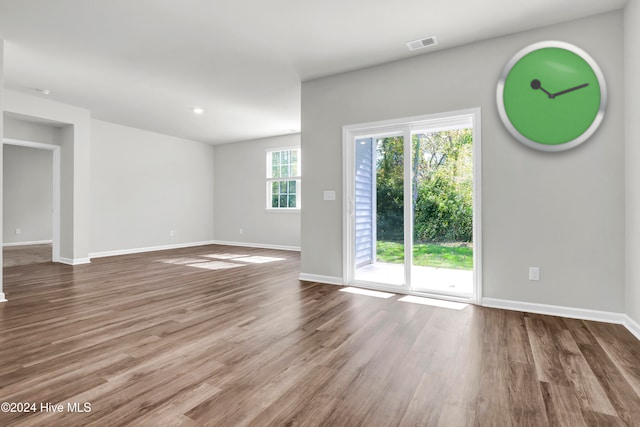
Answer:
h=10 m=12
